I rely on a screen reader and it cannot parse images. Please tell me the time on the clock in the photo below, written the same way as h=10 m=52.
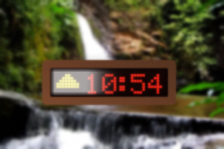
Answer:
h=10 m=54
